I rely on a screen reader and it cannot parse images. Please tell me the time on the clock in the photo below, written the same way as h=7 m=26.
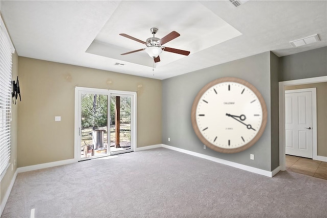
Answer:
h=3 m=20
